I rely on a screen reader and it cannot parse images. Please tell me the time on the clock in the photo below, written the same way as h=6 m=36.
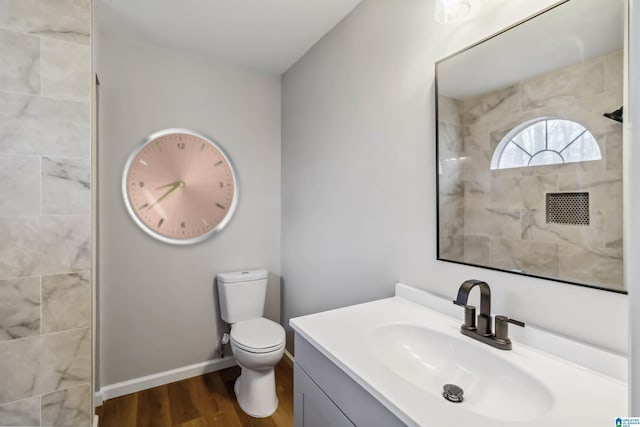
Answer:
h=8 m=39
